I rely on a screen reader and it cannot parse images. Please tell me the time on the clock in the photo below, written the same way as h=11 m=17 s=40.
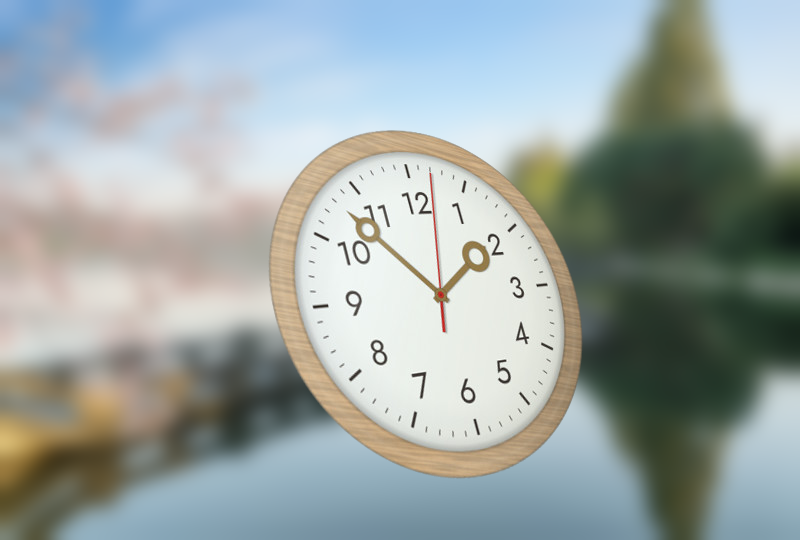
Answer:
h=1 m=53 s=2
